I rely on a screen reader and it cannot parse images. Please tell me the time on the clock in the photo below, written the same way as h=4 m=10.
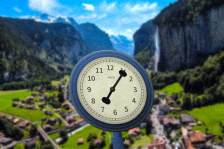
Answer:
h=7 m=6
